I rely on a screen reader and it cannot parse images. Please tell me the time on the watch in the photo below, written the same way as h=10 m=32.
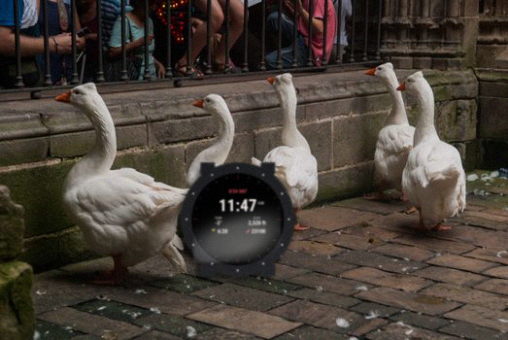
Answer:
h=11 m=47
